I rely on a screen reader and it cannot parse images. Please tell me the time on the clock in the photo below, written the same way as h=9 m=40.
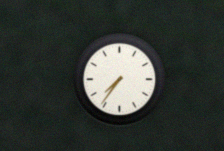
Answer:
h=7 m=36
